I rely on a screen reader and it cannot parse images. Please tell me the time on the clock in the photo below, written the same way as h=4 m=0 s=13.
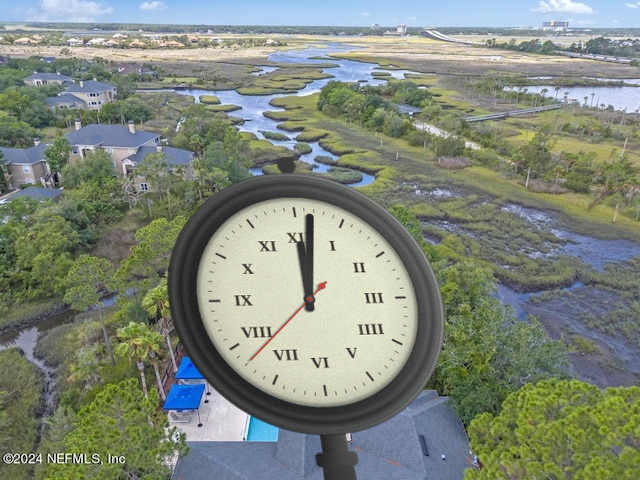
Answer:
h=12 m=1 s=38
